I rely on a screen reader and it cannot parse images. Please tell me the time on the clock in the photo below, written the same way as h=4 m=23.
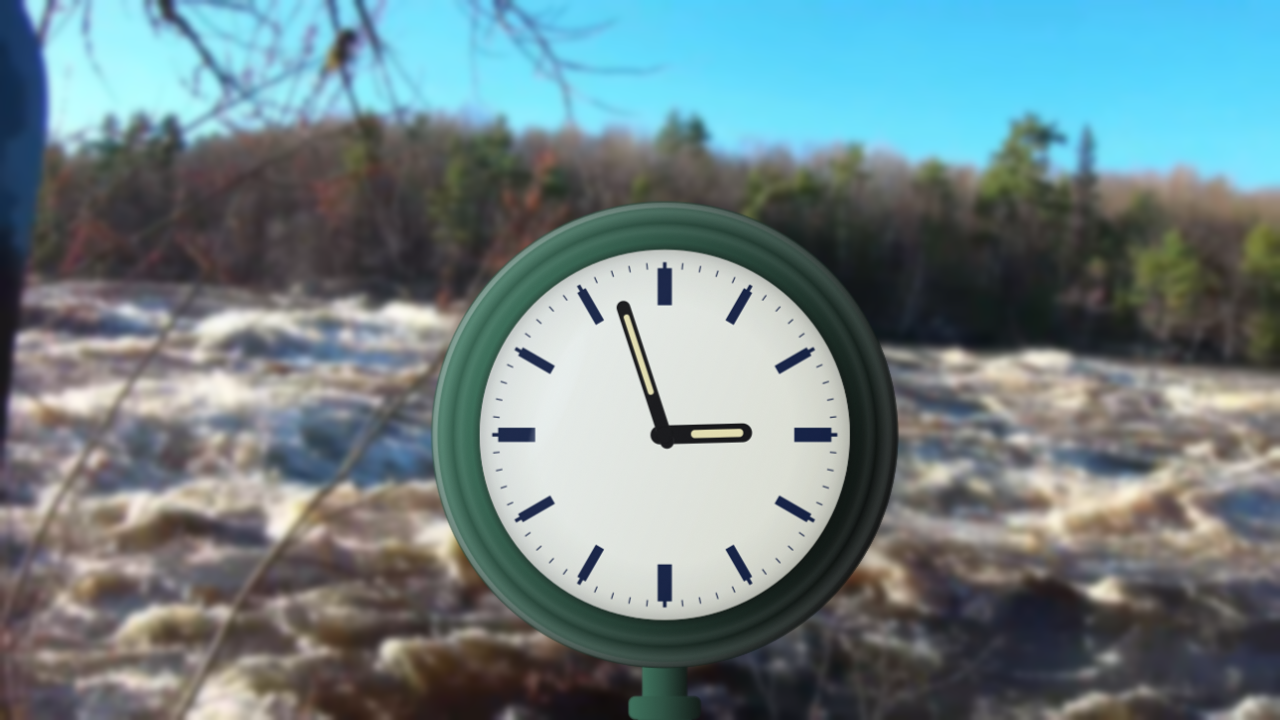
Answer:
h=2 m=57
